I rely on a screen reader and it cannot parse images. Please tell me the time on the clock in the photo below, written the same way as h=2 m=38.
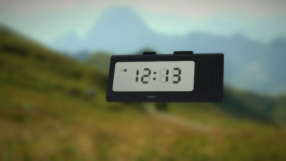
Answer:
h=12 m=13
